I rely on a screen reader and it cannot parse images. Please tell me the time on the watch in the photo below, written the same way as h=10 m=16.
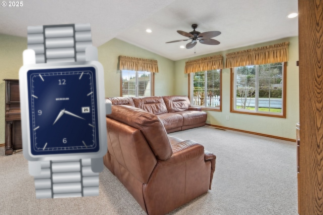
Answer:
h=7 m=19
